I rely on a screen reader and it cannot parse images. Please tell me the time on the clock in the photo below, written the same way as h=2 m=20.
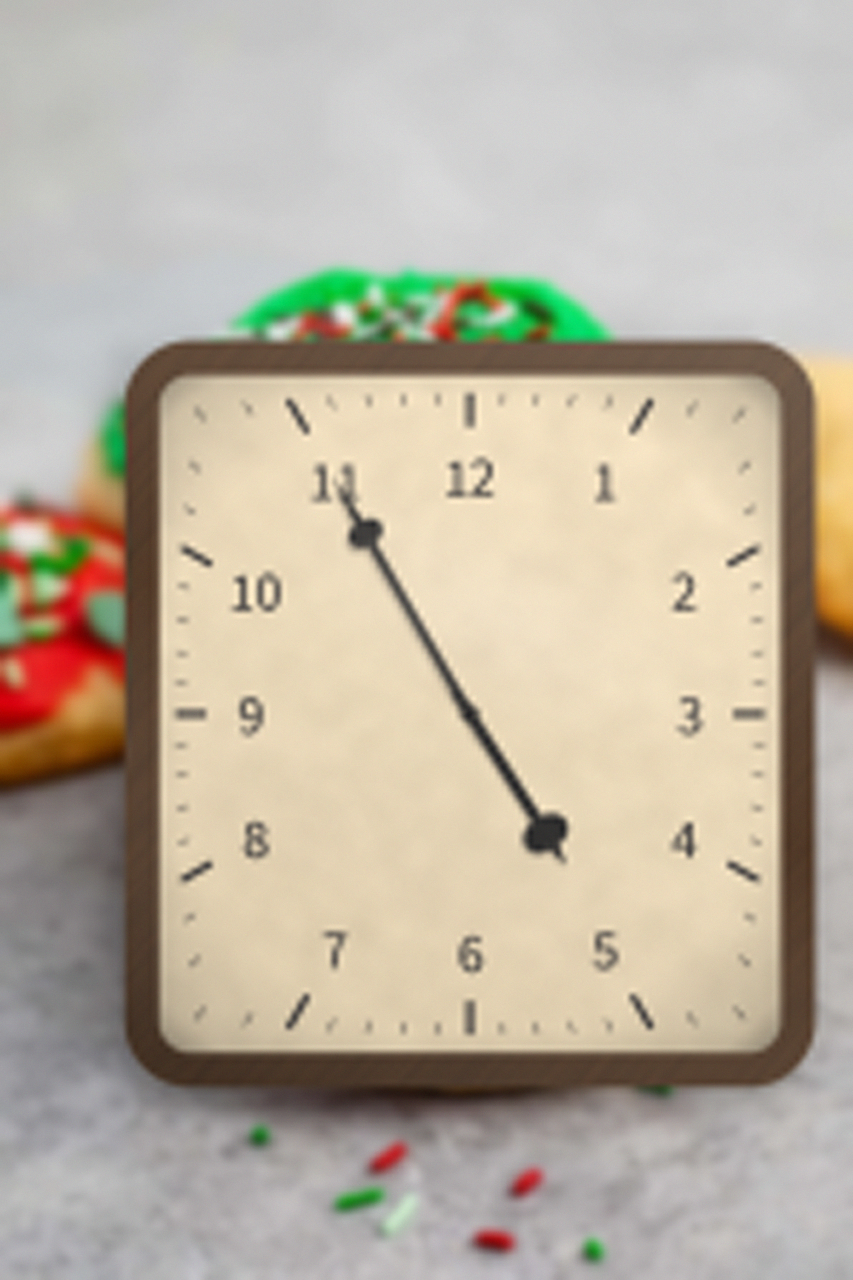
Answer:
h=4 m=55
